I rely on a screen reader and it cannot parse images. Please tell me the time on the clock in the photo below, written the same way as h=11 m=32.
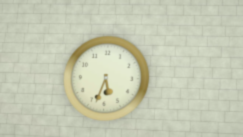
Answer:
h=5 m=33
